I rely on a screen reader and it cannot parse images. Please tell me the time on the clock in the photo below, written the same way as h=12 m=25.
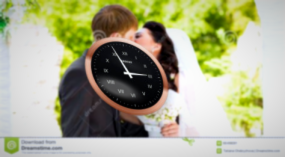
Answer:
h=2 m=56
